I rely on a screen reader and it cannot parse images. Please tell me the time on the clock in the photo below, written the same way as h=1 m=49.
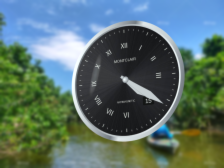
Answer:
h=4 m=21
